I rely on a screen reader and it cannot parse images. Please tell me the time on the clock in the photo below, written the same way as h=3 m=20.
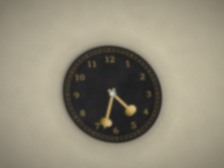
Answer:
h=4 m=33
